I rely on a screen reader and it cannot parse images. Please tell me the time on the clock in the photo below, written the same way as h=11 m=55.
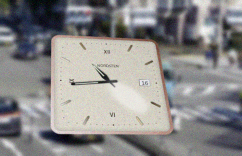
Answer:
h=10 m=44
